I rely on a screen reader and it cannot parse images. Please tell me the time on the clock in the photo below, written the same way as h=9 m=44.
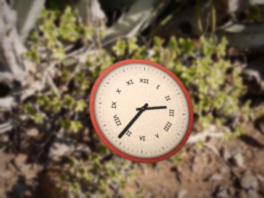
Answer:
h=2 m=36
